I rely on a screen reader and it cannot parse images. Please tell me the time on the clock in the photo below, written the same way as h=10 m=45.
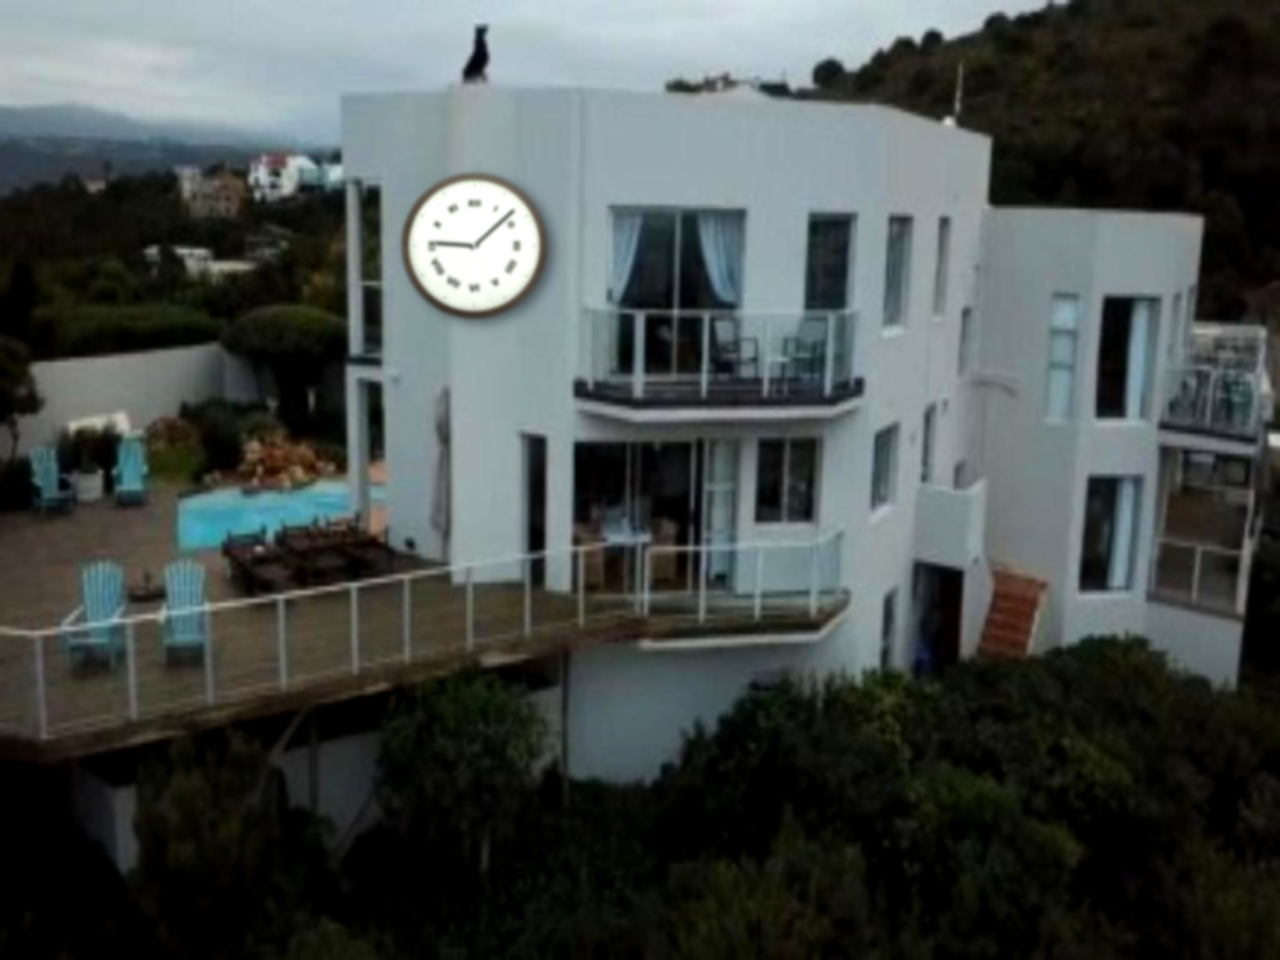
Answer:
h=9 m=8
